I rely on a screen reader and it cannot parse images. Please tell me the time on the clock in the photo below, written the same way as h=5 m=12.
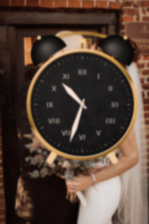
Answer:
h=10 m=33
